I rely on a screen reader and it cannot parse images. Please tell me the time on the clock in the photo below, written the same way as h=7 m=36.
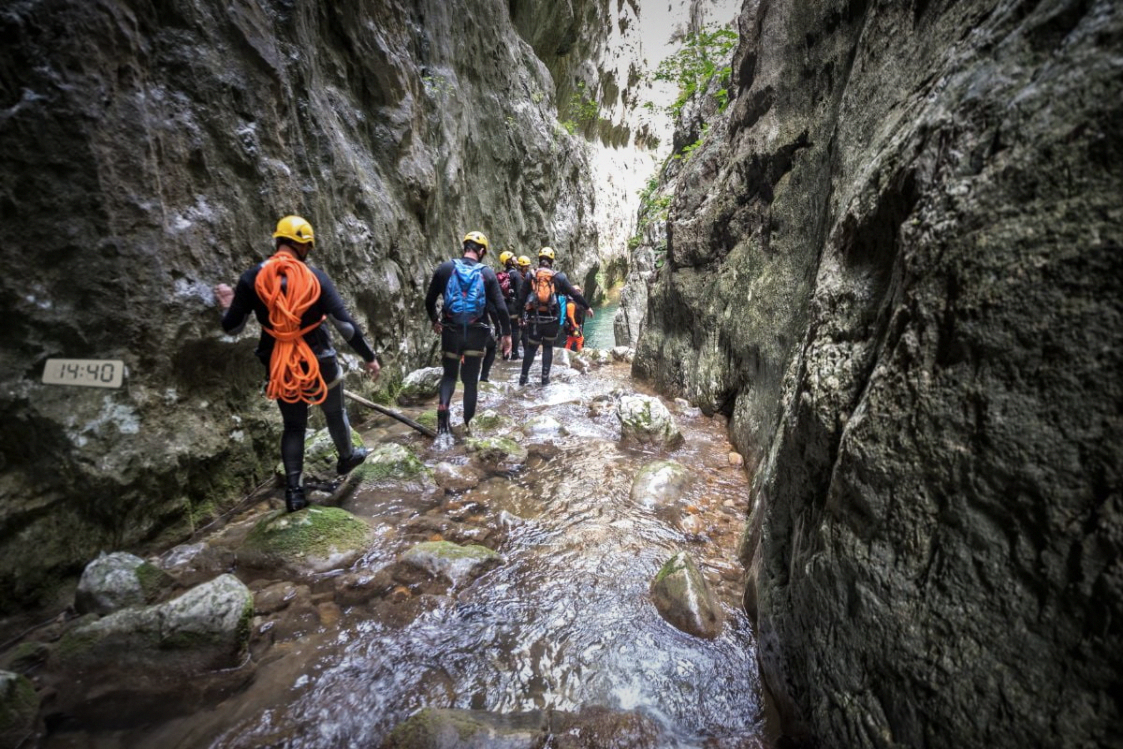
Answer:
h=14 m=40
